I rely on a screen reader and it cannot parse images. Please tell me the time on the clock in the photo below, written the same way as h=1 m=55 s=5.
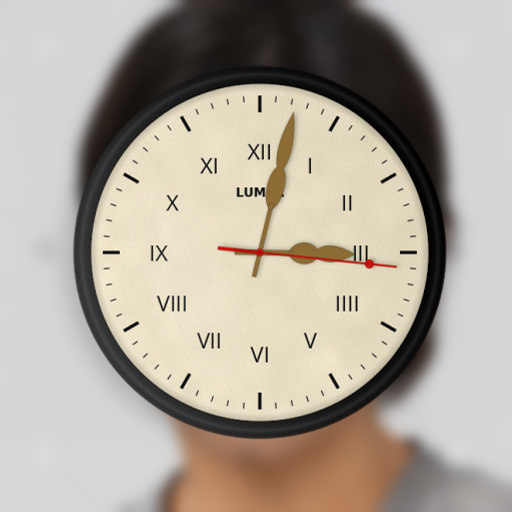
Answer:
h=3 m=2 s=16
